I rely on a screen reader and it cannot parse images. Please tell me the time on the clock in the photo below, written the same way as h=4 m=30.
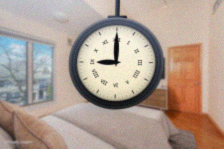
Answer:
h=9 m=0
